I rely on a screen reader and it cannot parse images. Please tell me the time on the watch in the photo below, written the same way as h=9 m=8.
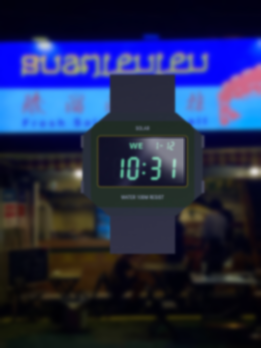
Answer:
h=10 m=31
